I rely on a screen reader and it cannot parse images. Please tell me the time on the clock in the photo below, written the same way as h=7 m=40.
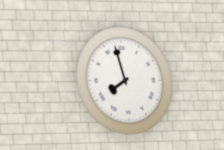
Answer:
h=7 m=58
